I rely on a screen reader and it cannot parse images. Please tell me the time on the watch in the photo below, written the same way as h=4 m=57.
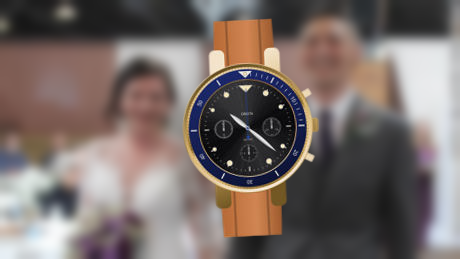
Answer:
h=10 m=22
